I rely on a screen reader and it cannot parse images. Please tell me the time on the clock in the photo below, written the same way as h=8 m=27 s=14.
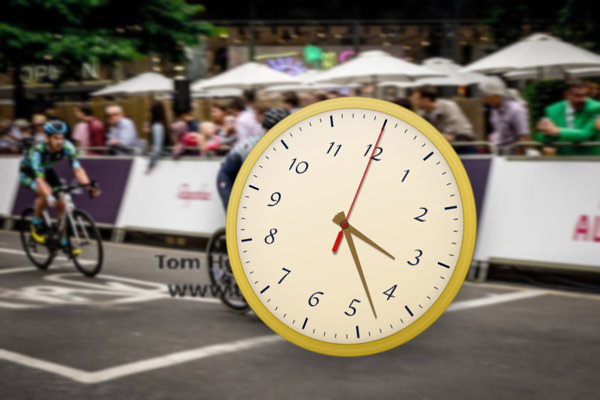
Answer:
h=3 m=23 s=0
